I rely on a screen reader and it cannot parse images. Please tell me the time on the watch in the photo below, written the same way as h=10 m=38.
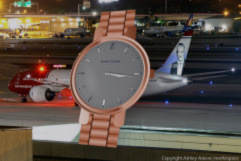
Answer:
h=3 m=16
